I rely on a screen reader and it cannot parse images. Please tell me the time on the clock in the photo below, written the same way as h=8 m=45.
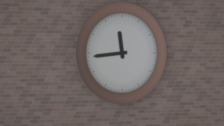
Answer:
h=11 m=44
